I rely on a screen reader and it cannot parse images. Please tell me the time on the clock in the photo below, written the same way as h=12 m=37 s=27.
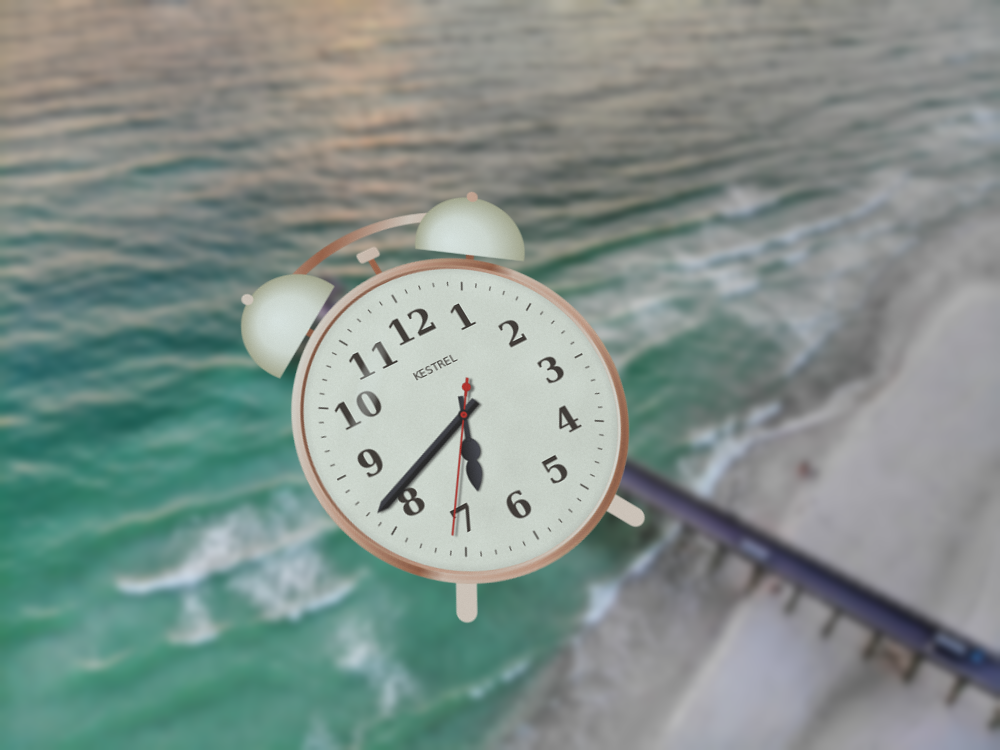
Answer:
h=6 m=41 s=36
